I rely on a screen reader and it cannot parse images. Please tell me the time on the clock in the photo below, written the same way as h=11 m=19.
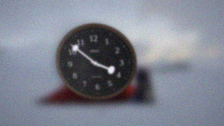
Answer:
h=3 m=52
